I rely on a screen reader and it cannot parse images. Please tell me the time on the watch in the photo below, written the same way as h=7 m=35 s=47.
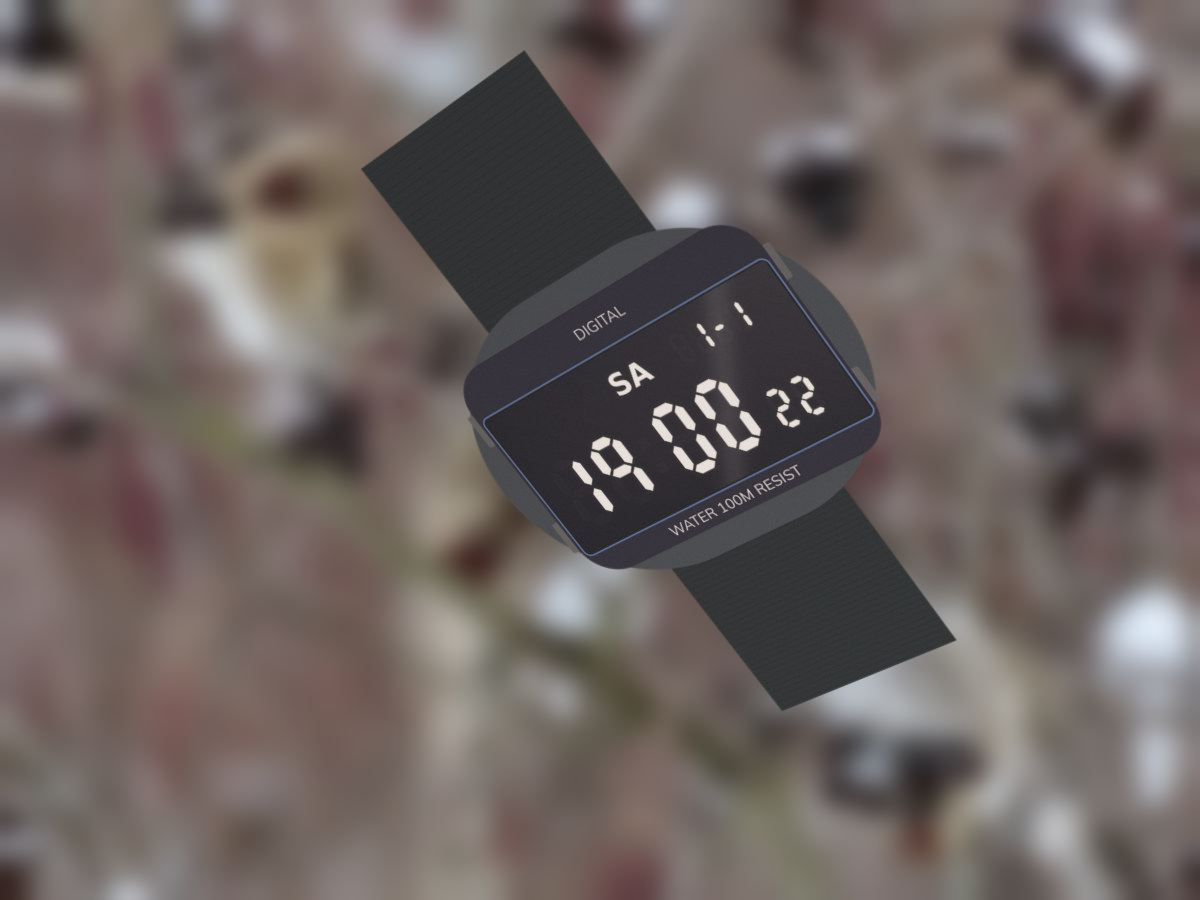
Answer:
h=19 m=0 s=22
